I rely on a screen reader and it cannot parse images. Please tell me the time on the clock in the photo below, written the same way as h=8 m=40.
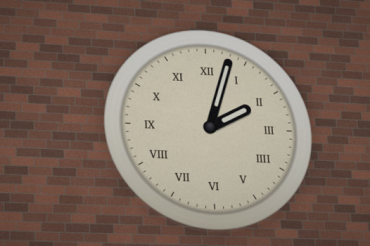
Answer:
h=2 m=3
